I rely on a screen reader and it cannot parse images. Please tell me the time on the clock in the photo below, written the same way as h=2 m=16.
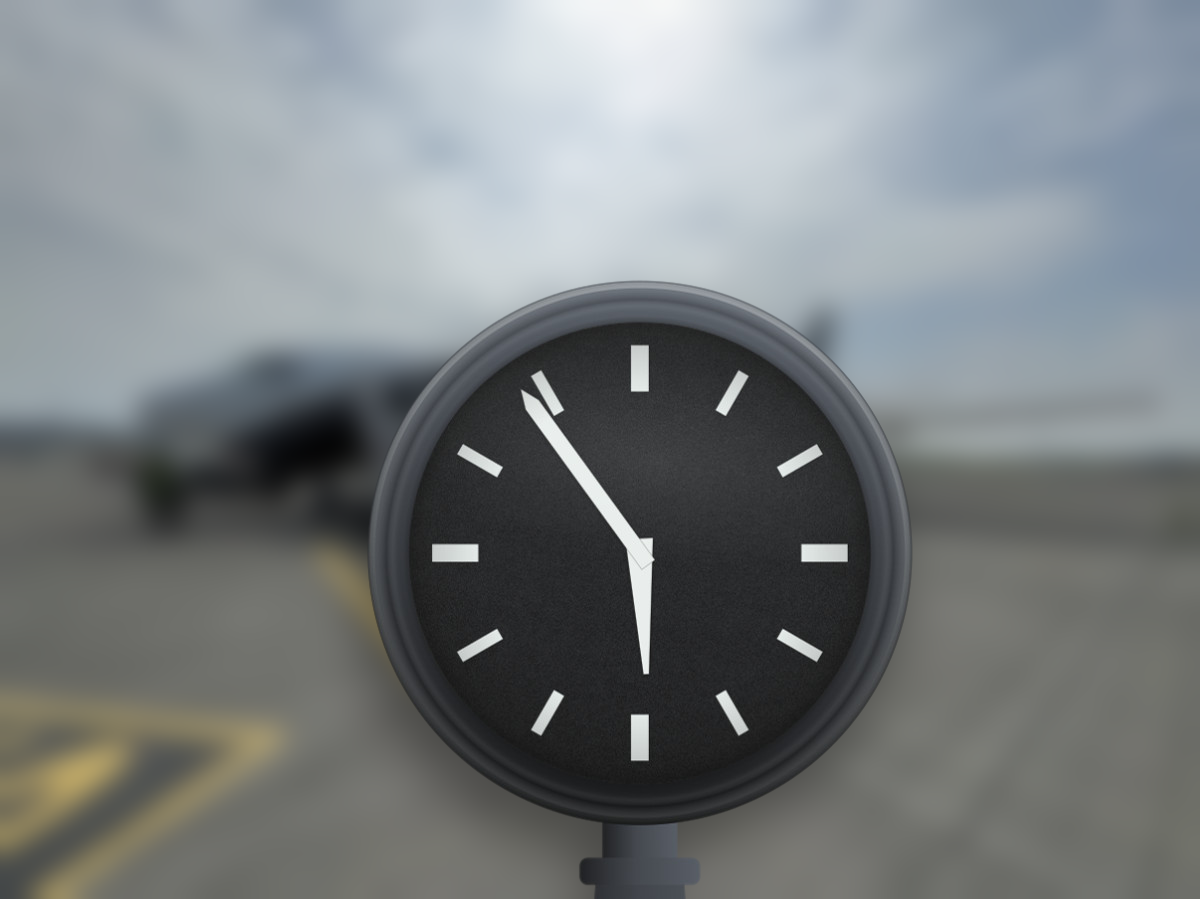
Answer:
h=5 m=54
